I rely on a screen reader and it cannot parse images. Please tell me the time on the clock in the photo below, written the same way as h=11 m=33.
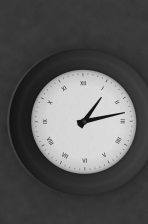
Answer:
h=1 m=13
